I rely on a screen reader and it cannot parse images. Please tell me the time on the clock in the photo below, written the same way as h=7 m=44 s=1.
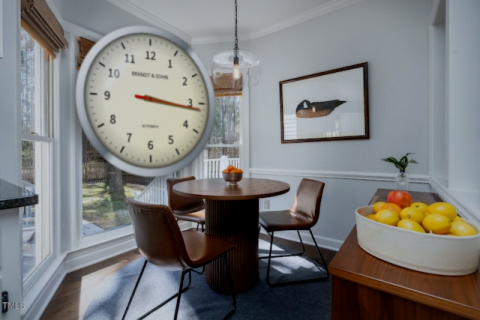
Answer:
h=3 m=16 s=16
